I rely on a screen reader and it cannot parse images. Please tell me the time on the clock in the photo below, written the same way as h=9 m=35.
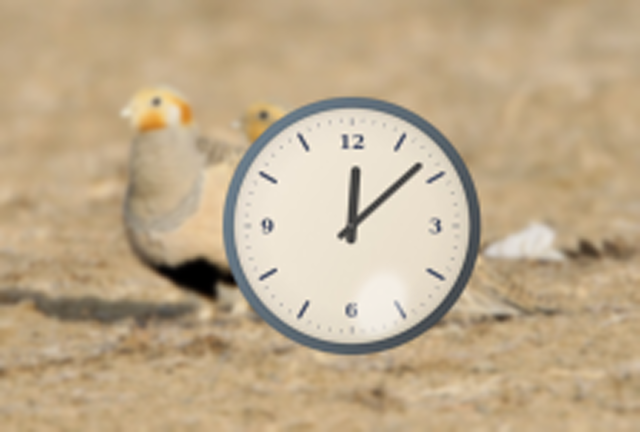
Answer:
h=12 m=8
